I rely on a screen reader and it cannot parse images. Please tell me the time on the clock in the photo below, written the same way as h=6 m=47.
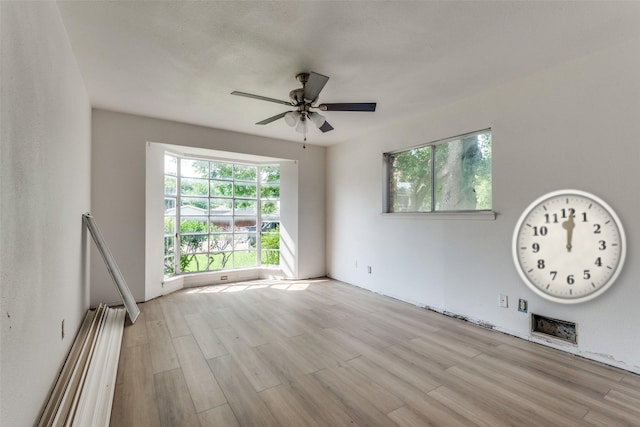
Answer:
h=12 m=1
